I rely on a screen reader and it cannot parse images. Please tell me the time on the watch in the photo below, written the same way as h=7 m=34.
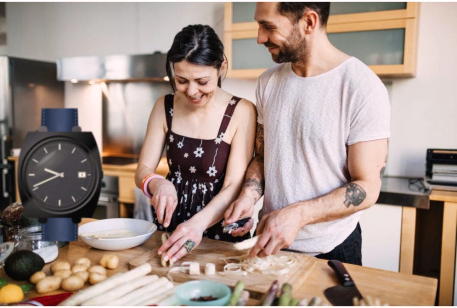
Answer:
h=9 m=41
